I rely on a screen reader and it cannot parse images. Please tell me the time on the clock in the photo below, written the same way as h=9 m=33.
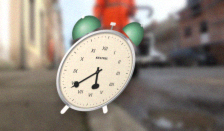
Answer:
h=5 m=39
